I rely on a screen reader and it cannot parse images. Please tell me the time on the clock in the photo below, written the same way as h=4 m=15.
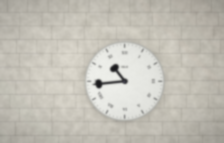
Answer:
h=10 m=44
